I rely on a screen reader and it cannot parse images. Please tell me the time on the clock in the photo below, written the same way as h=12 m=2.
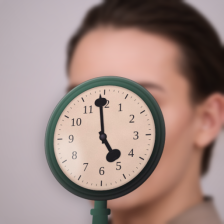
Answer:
h=4 m=59
